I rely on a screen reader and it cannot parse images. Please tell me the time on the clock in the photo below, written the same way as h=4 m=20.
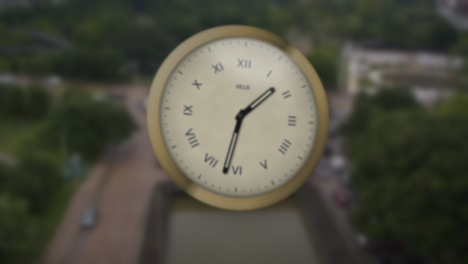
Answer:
h=1 m=32
